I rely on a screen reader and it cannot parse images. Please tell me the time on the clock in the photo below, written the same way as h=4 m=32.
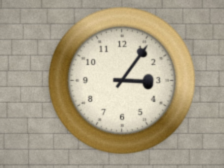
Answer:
h=3 m=6
